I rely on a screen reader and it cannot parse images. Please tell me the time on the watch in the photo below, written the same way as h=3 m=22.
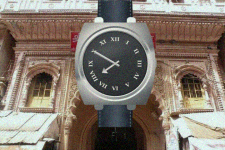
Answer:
h=7 m=50
